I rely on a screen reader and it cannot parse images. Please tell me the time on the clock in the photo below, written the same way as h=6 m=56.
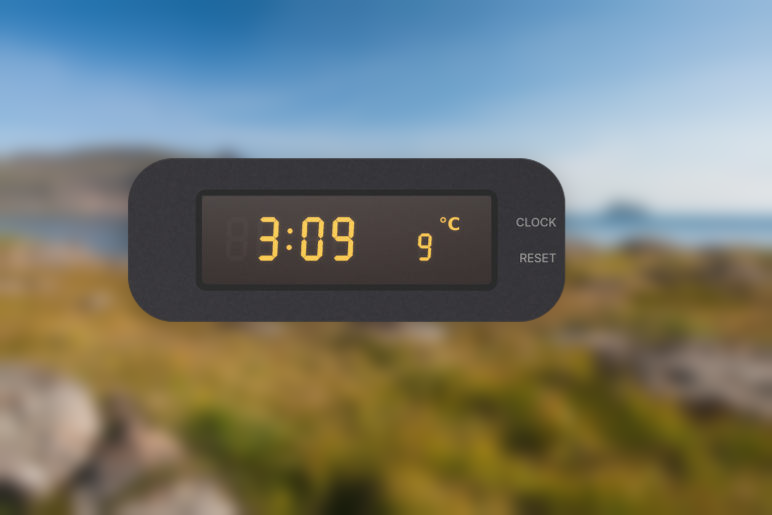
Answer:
h=3 m=9
